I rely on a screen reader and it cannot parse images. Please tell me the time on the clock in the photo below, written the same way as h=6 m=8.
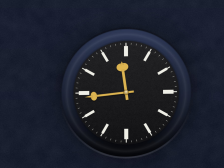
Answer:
h=11 m=44
